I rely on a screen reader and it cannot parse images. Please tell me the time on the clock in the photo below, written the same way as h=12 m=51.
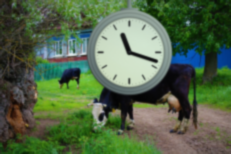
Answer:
h=11 m=18
